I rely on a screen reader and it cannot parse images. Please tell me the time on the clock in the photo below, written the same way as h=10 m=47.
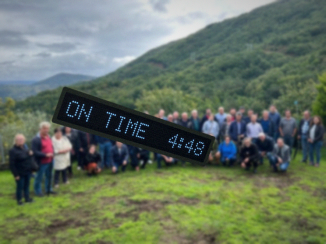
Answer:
h=4 m=48
